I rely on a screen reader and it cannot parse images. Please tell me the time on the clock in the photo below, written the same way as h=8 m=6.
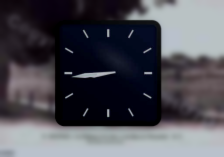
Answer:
h=8 m=44
